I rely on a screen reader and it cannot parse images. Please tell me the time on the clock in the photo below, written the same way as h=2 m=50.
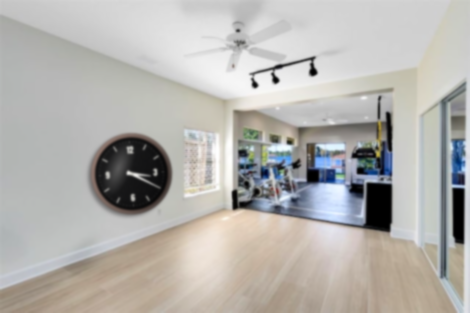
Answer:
h=3 m=20
